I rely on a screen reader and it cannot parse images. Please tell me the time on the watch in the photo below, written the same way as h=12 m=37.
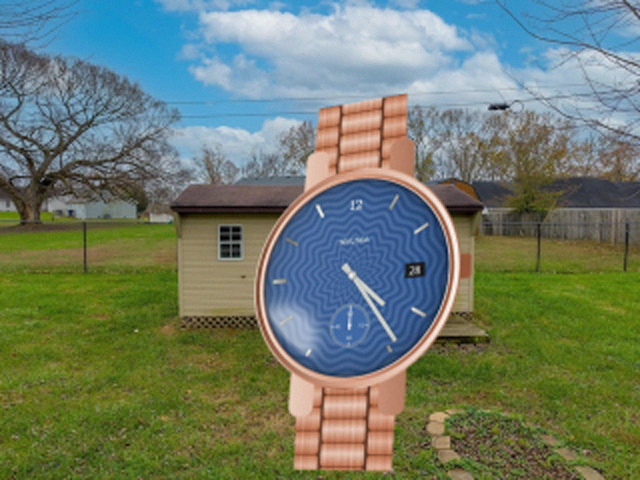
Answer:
h=4 m=24
